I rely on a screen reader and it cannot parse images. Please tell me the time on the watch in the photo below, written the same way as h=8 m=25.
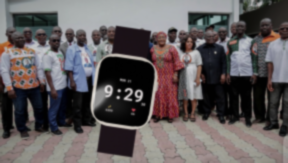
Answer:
h=9 m=29
